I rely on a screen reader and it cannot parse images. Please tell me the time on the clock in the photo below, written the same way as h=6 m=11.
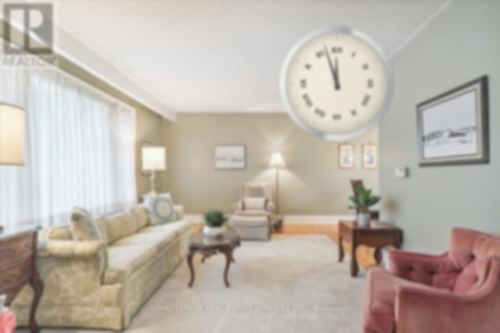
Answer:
h=11 m=57
